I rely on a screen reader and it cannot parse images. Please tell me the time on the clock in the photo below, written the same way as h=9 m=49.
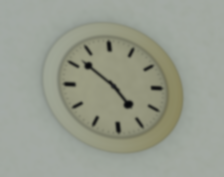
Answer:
h=4 m=52
